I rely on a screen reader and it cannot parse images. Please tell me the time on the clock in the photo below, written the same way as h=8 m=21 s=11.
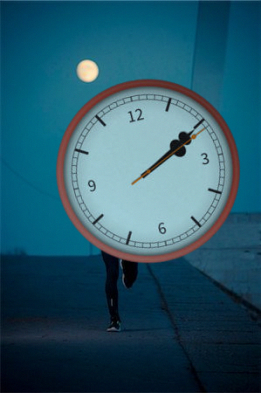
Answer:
h=2 m=10 s=11
